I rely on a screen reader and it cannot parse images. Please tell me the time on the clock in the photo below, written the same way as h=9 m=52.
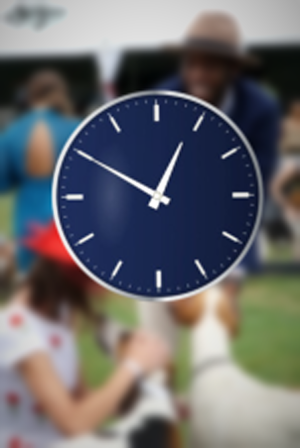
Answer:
h=12 m=50
